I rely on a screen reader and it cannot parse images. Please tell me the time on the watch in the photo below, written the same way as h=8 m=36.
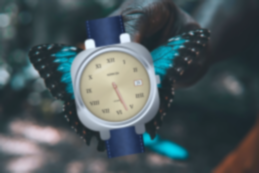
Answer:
h=5 m=27
